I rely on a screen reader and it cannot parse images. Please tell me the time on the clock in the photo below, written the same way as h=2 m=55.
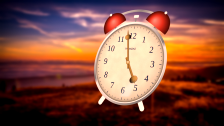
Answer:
h=4 m=58
